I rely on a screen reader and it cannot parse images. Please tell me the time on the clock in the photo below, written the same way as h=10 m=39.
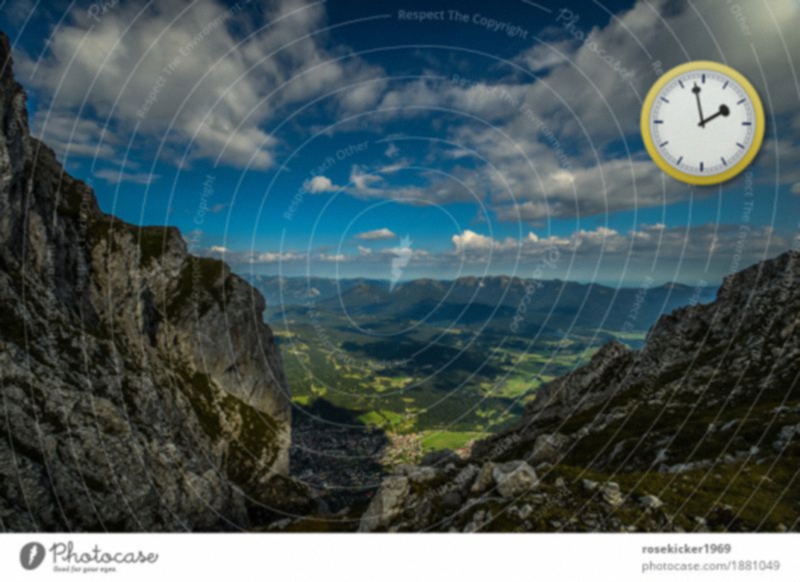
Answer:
h=1 m=58
